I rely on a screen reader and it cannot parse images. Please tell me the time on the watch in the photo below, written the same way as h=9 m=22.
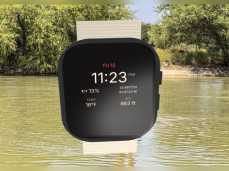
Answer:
h=11 m=23
